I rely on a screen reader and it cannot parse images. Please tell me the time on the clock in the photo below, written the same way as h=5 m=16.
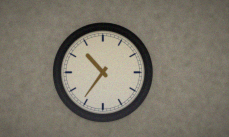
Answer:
h=10 m=36
